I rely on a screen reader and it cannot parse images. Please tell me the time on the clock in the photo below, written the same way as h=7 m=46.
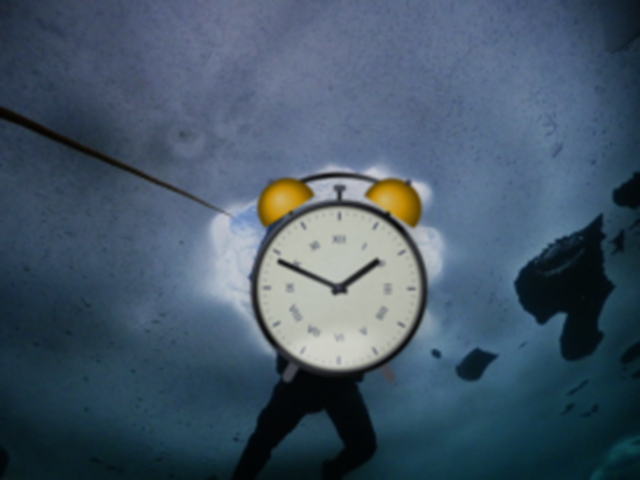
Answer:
h=1 m=49
